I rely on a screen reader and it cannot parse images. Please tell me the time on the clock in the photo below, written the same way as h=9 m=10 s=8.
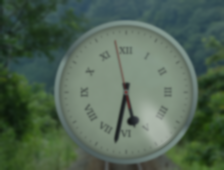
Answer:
h=5 m=31 s=58
